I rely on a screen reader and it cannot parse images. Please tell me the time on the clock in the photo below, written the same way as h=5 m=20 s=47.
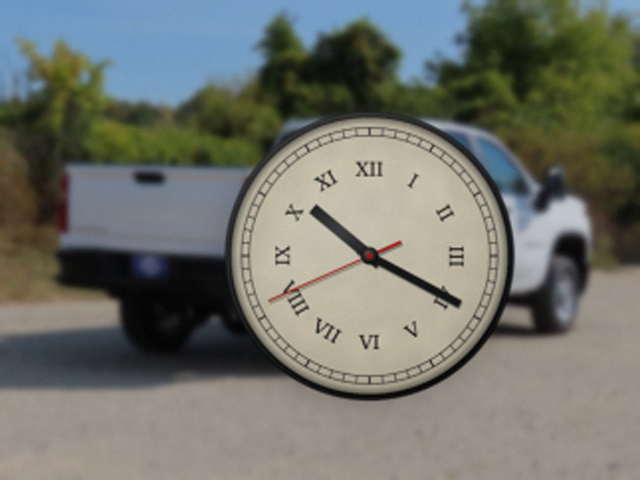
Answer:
h=10 m=19 s=41
